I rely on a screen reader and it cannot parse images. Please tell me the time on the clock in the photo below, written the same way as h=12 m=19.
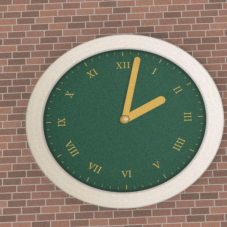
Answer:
h=2 m=2
